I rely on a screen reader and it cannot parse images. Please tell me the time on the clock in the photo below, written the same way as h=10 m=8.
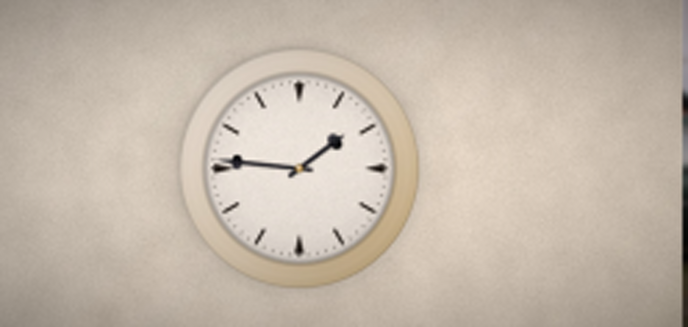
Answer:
h=1 m=46
